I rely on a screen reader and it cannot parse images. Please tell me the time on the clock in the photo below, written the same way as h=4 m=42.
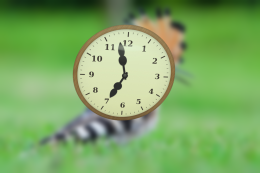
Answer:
h=6 m=58
